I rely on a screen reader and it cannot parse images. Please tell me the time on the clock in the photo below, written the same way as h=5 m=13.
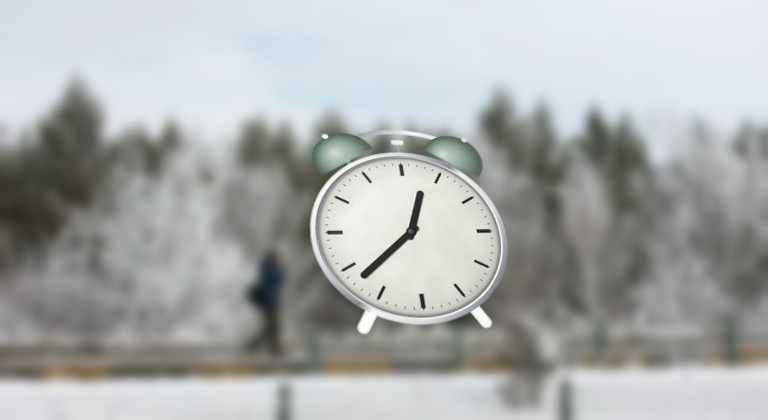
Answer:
h=12 m=38
